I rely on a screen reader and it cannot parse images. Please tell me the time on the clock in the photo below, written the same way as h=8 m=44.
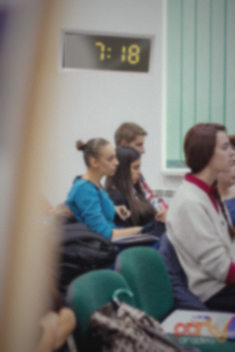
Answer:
h=7 m=18
